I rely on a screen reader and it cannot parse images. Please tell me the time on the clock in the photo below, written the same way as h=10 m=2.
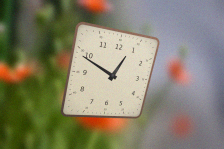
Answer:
h=12 m=49
